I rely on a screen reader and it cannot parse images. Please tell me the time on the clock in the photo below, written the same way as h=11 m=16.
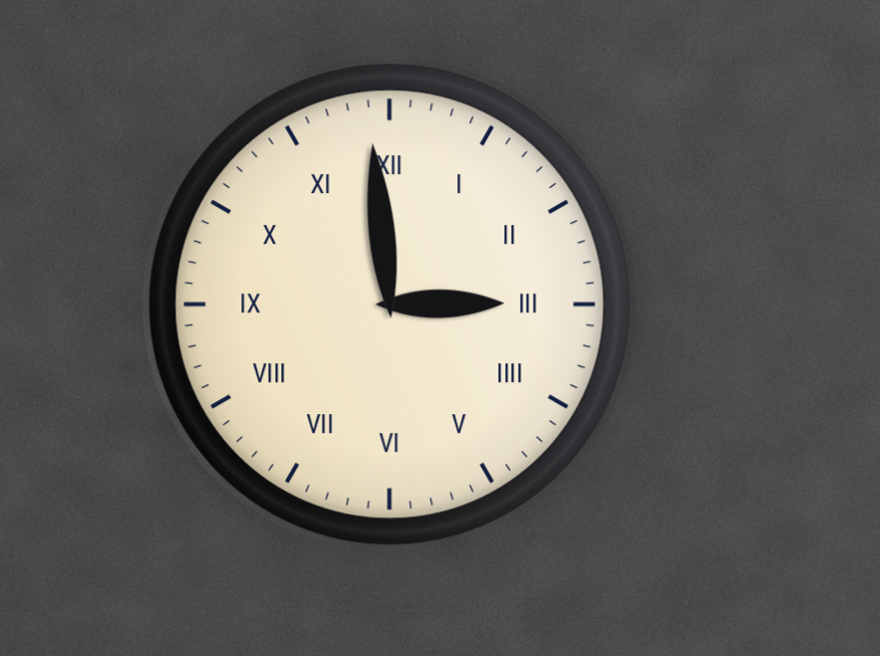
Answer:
h=2 m=59
